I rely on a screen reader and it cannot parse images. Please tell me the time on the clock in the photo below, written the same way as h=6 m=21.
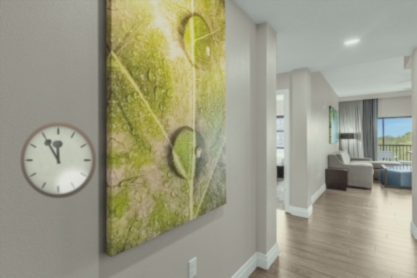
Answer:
h=11 m=55
